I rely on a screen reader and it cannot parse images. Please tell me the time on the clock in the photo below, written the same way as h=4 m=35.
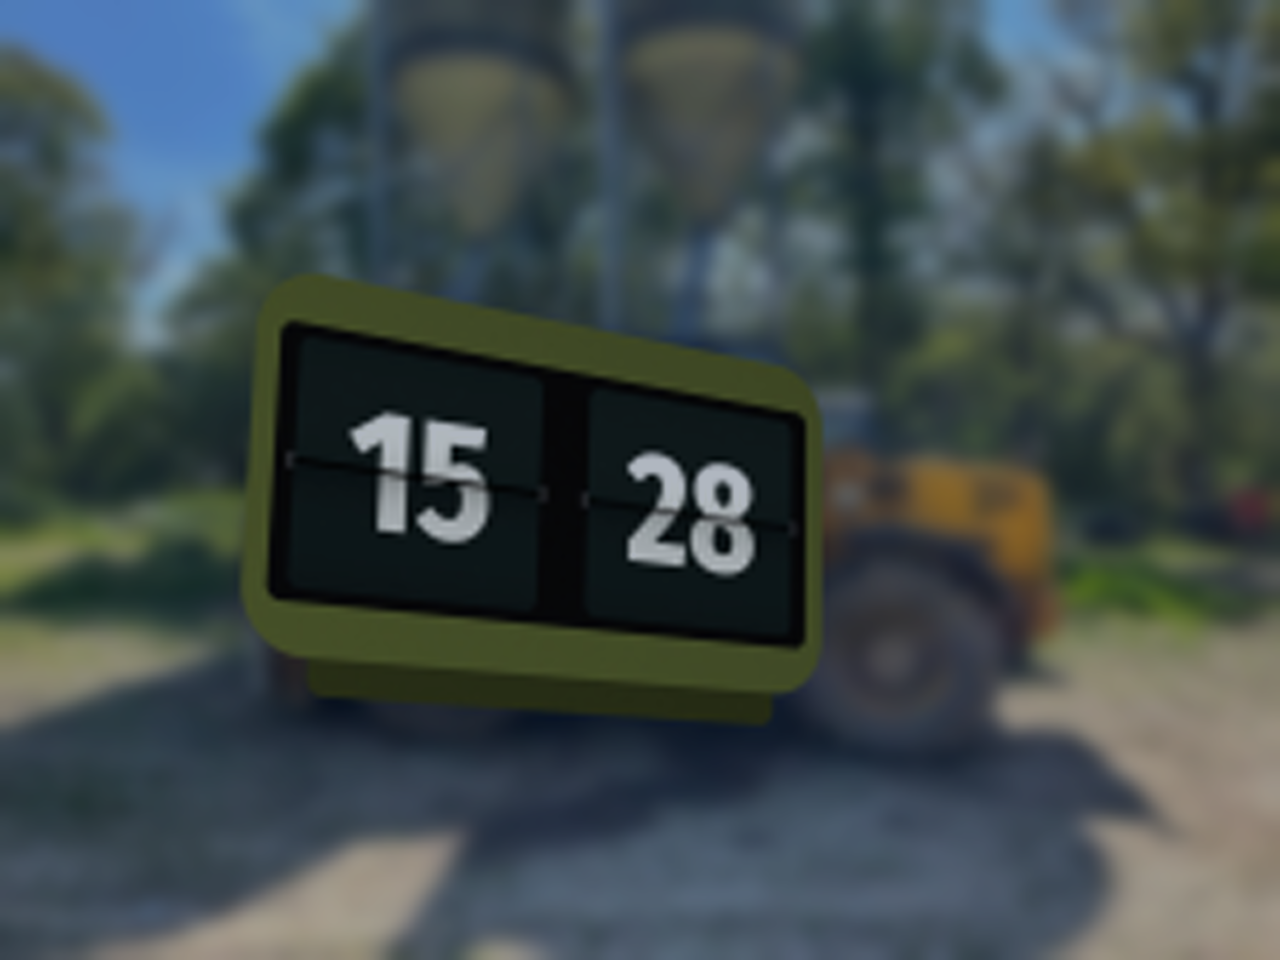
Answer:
h=15 m=28
